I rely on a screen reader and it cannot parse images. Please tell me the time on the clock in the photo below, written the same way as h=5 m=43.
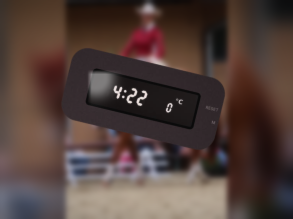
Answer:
h=4 m=22
